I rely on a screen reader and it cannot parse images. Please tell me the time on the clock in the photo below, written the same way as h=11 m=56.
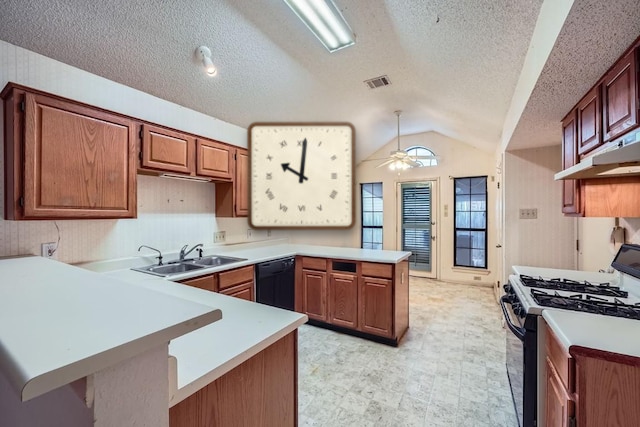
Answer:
h=10 m=1
